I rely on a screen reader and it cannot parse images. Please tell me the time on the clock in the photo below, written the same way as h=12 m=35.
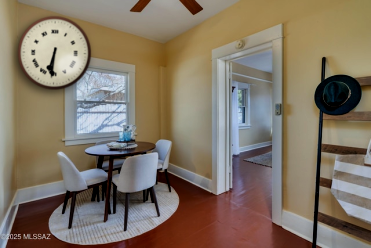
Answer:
h=6 m=31
